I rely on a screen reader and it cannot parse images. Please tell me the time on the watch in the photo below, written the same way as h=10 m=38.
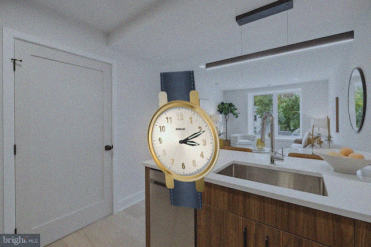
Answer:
h=3 m=11
